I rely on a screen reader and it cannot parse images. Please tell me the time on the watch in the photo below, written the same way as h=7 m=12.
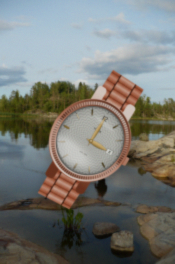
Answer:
h=3 m=0
